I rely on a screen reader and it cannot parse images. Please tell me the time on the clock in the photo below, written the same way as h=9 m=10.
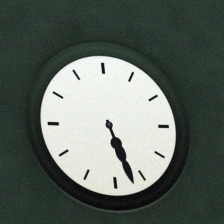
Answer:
h=5 m=27
